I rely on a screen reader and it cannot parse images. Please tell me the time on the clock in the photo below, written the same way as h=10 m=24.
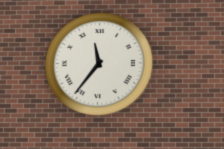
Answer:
h=11 m=36
